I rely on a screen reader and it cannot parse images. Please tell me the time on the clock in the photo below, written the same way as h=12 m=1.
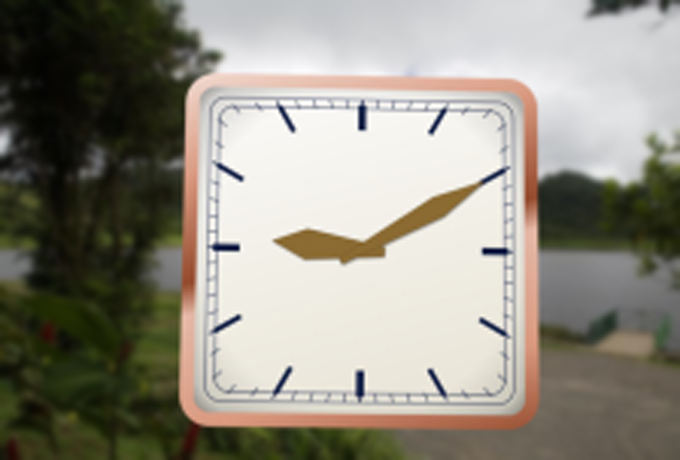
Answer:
h=9 m=10
